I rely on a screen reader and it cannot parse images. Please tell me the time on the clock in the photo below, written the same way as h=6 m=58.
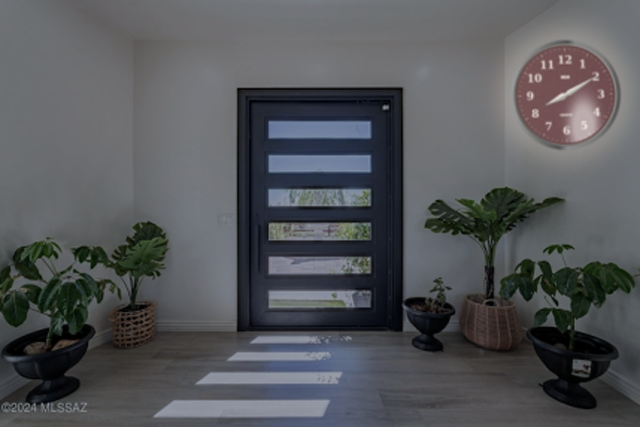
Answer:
h=8 m=10
